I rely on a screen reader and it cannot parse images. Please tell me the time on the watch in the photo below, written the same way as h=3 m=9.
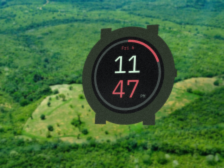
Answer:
h=11 m=47
